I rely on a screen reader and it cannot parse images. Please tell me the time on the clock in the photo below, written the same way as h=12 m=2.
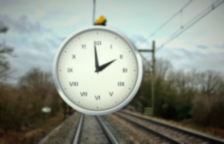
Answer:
h=1 m=59
